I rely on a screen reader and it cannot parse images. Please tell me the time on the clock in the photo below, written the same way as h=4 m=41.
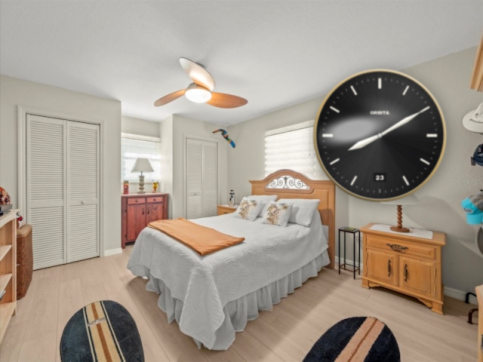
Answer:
h=8 m=10
